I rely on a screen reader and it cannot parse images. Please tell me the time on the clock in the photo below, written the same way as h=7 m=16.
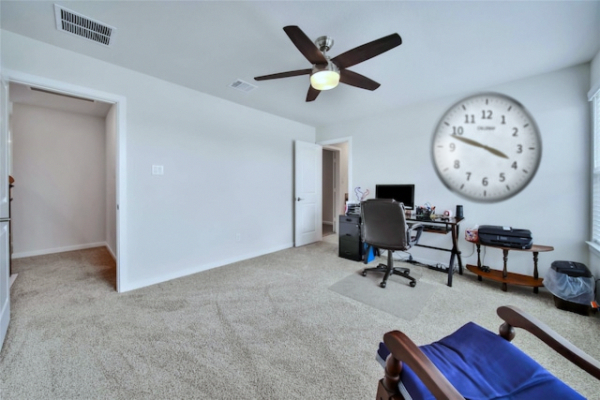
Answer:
h=3 m=48
